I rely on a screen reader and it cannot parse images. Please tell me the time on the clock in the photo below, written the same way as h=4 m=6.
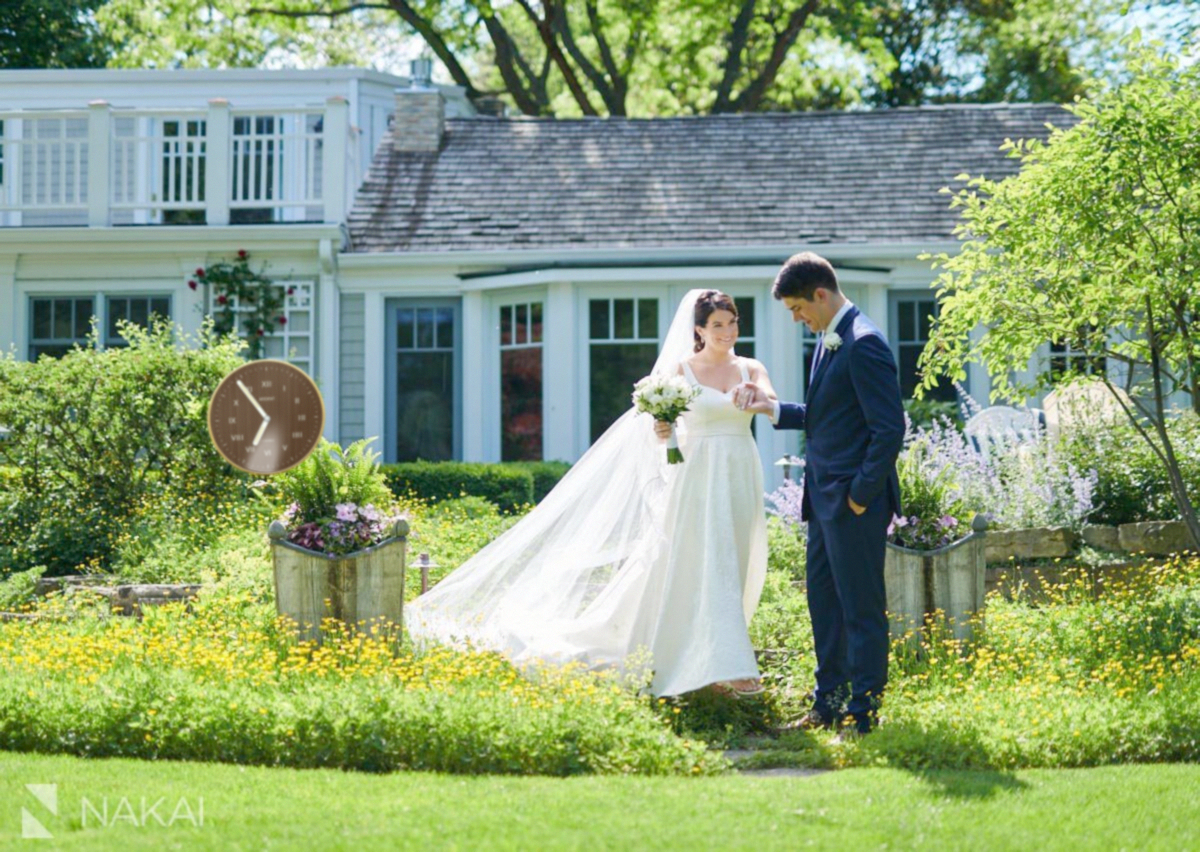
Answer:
h=6 m=54
